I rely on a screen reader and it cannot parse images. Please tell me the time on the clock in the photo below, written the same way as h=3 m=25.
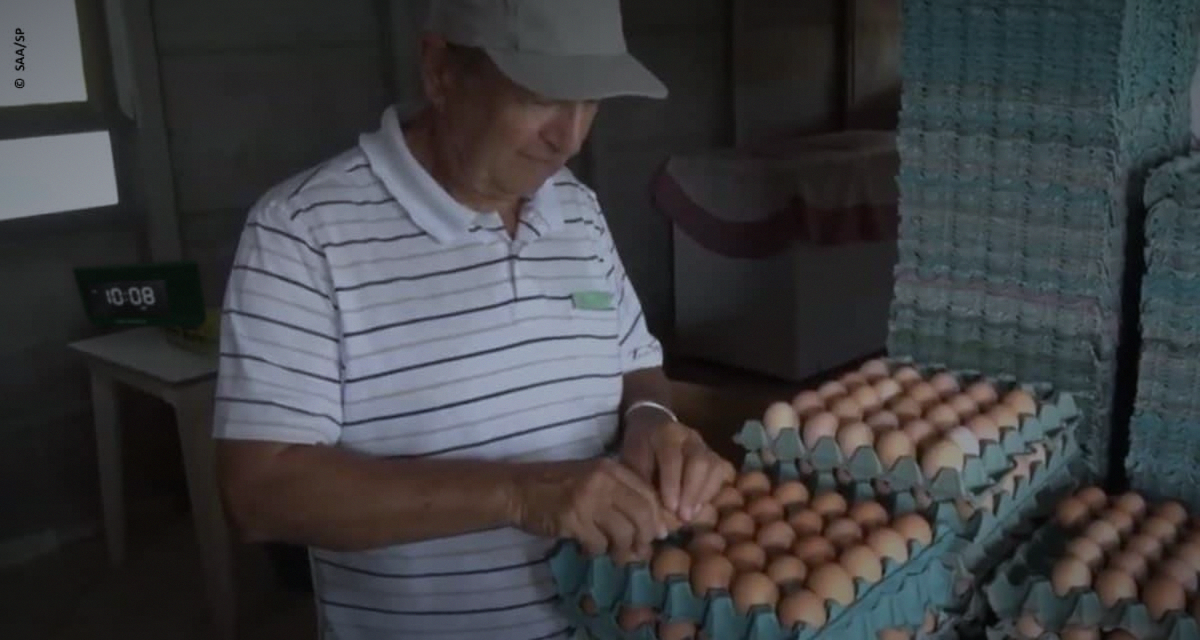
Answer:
h=10 m=8
